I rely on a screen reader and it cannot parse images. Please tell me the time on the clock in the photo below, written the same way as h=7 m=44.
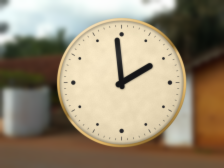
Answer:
h=1 m=59
